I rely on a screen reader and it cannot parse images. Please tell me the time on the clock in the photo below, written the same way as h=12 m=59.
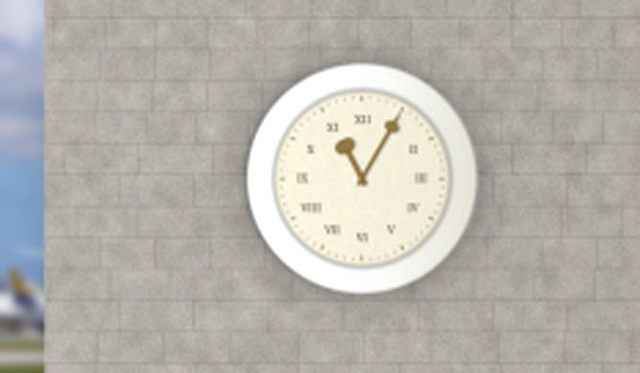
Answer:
h=11 m=5
